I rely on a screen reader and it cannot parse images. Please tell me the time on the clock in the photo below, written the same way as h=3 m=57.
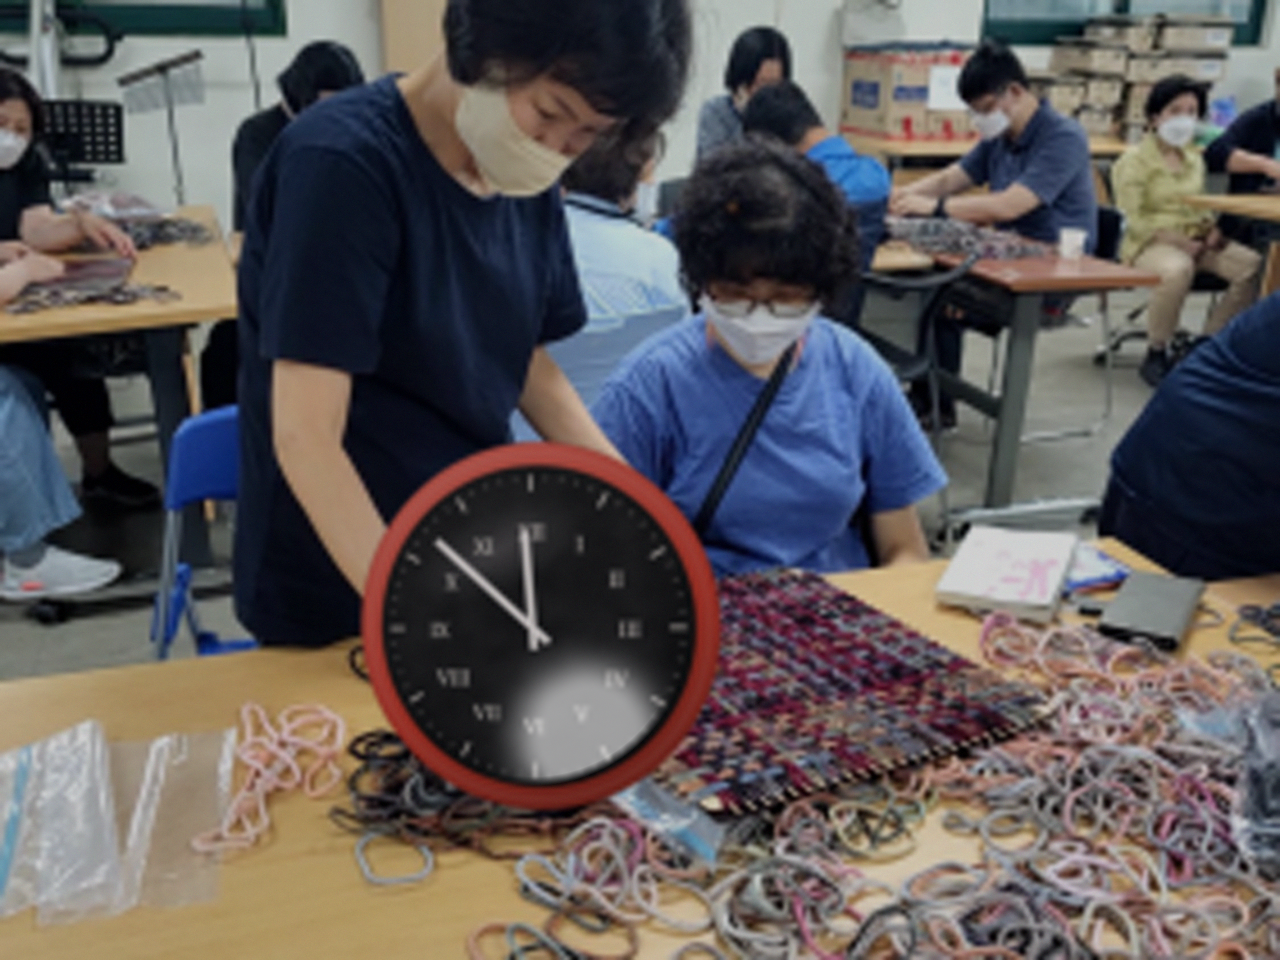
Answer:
h=11 m=52
